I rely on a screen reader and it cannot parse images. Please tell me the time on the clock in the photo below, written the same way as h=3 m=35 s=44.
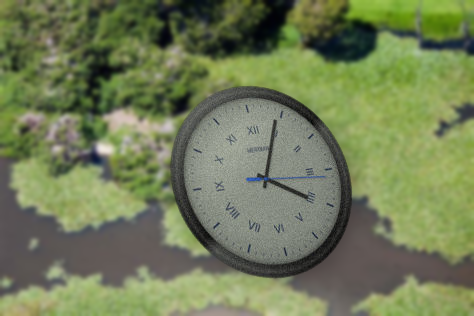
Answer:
h=4 m=4 s=16
